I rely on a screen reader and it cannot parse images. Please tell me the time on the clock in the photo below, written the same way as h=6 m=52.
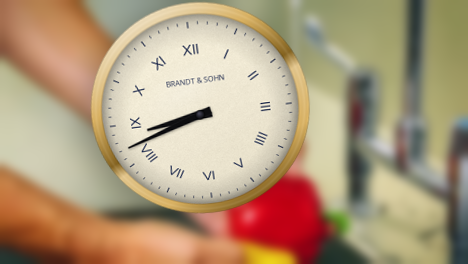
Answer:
h=8 m=42
